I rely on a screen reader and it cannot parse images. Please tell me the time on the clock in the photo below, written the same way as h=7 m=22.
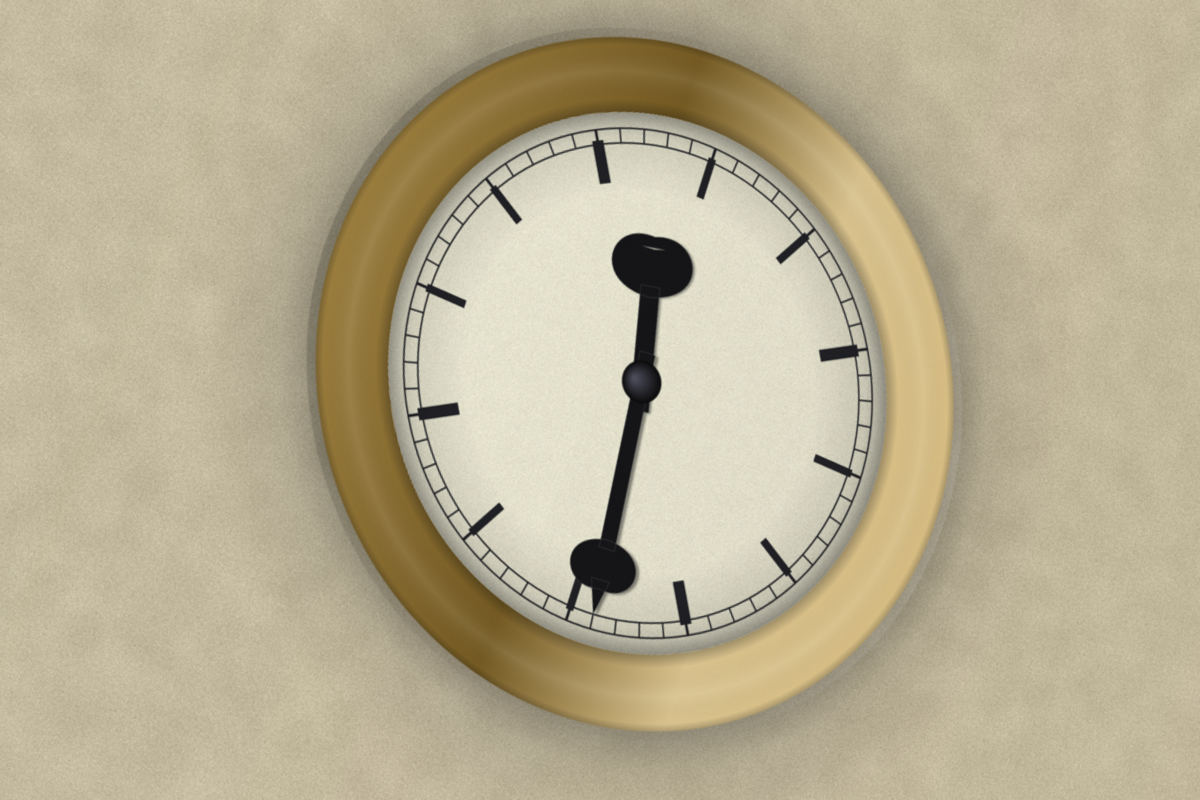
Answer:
h=12 m=34
